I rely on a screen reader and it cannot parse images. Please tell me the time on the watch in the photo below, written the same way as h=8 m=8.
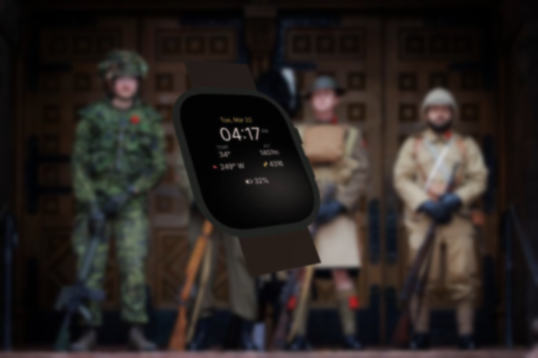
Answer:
h=4 m=17
